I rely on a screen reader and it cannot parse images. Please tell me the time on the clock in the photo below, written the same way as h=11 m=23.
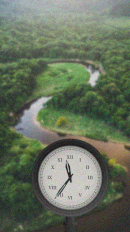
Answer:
h=11 m=36
